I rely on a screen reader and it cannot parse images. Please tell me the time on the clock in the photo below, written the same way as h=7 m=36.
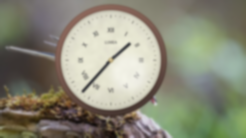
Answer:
h=1 m=37
